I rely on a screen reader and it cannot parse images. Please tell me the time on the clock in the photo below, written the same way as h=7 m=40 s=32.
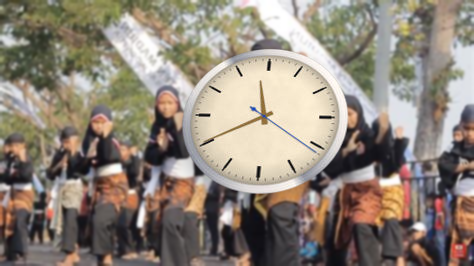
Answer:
h=11 m=40 s=21
